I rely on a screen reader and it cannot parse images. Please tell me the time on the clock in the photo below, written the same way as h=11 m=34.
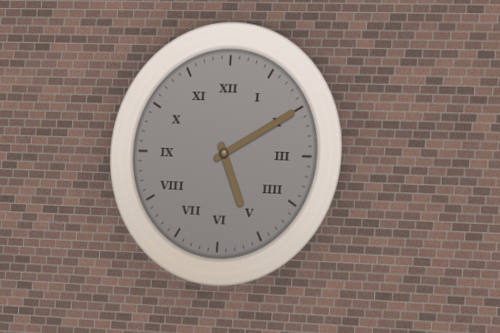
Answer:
h=5 m=10
